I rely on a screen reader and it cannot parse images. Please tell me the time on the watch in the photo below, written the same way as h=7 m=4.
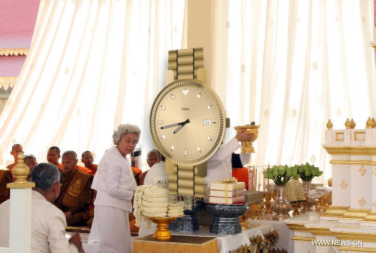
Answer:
h=7 m=43
